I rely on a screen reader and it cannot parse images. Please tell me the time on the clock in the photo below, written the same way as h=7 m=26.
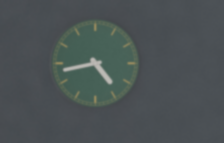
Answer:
h=4 m=43
